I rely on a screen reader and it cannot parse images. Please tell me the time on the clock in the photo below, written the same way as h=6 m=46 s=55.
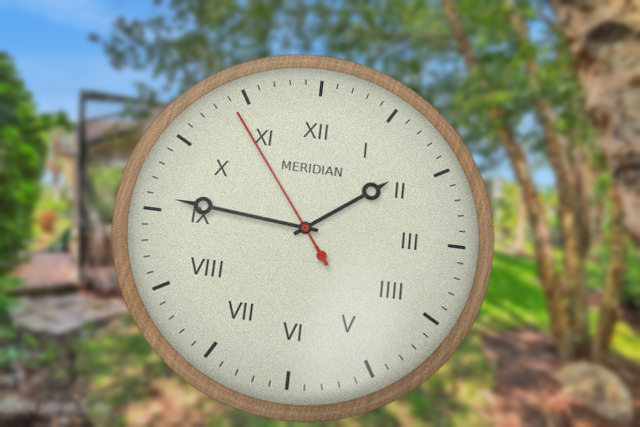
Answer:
h=1 m=45 s=54
